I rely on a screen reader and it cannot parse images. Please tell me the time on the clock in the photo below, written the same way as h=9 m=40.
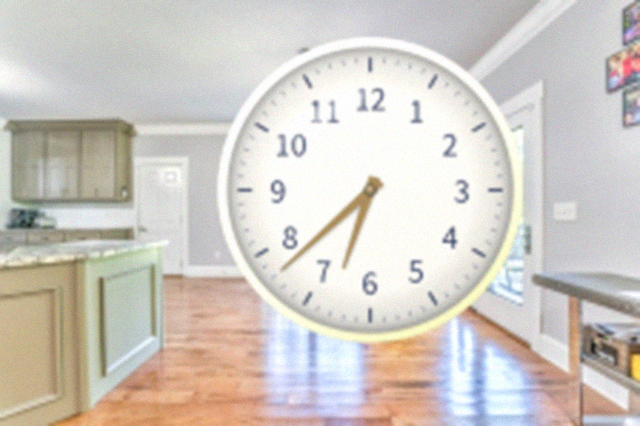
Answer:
h=6 m=38
